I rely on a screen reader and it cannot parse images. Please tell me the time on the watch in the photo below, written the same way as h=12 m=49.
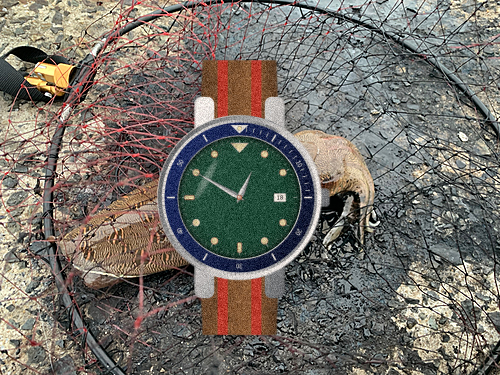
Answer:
h=12 m=50
